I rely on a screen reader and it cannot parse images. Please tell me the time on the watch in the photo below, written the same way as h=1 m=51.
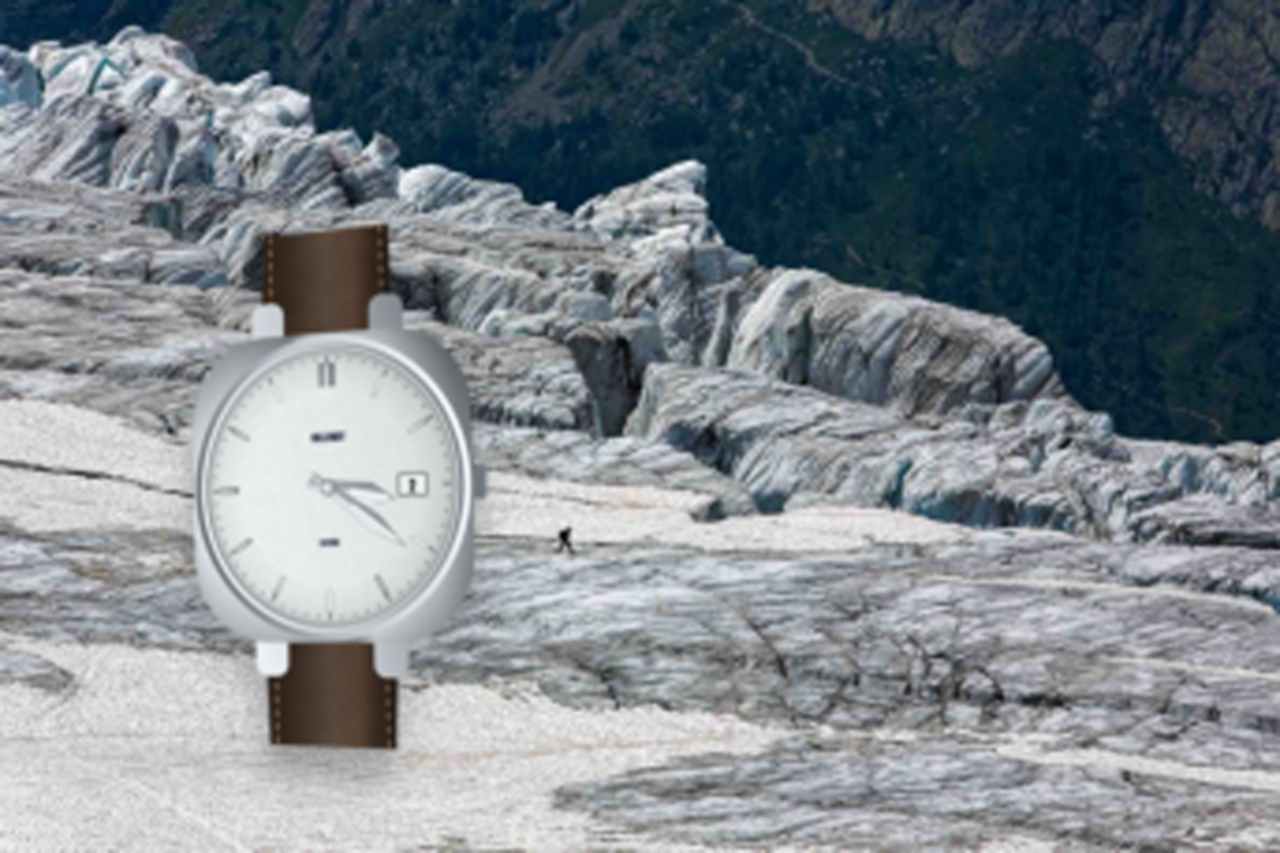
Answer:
h=3 m=21
